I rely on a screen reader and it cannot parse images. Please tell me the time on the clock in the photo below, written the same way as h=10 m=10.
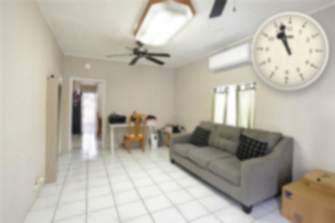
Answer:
h=10 m=57
